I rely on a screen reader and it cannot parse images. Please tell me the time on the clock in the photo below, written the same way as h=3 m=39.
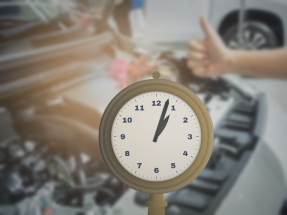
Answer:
h=1 m=3
